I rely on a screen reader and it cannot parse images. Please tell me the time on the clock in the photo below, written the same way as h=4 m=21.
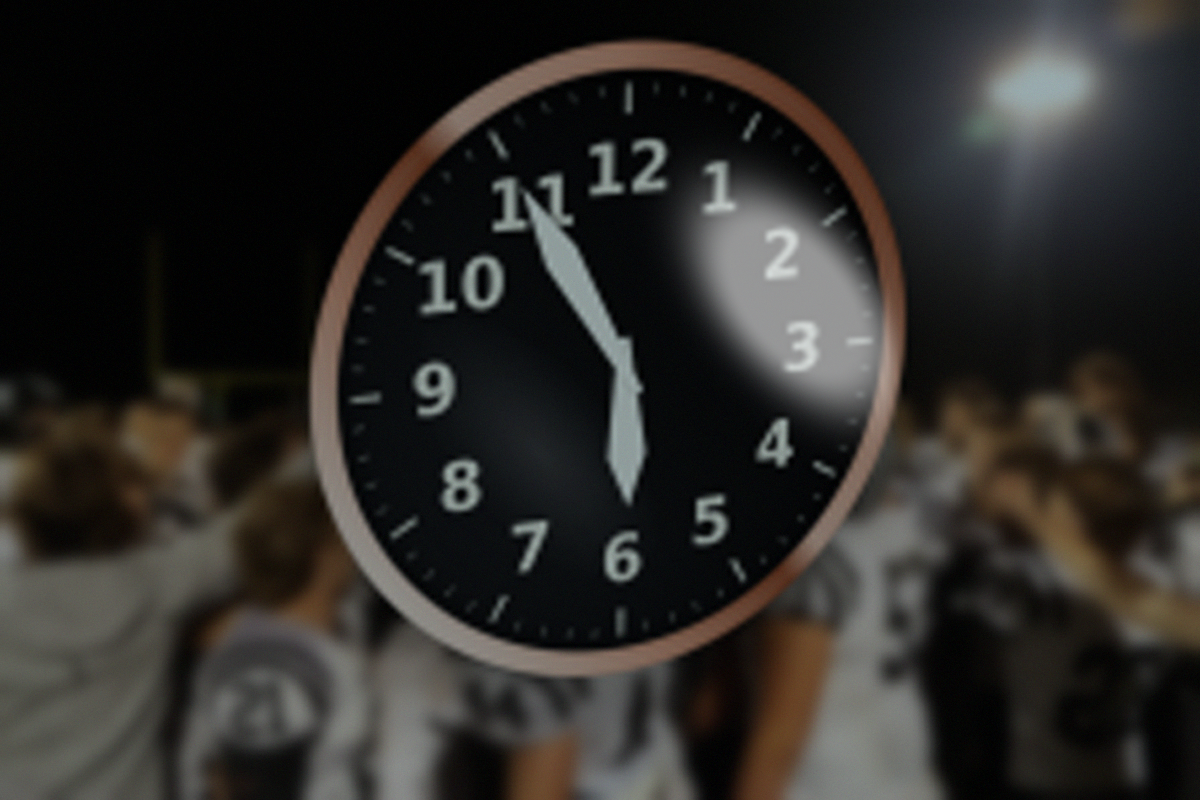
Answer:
h=5 m=55
